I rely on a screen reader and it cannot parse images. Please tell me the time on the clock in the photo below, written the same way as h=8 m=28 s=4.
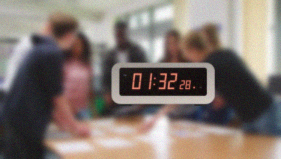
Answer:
h=1 m=32 s=28
